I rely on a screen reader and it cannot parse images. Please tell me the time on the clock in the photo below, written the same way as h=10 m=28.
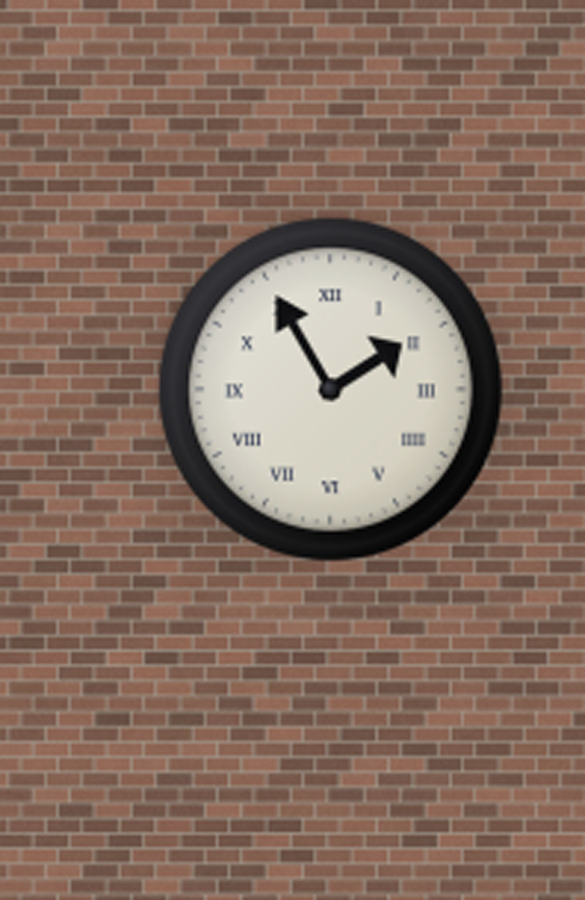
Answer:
h=1 m=55
